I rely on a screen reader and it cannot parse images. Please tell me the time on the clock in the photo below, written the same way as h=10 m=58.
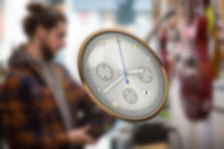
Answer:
h=2 m=39
